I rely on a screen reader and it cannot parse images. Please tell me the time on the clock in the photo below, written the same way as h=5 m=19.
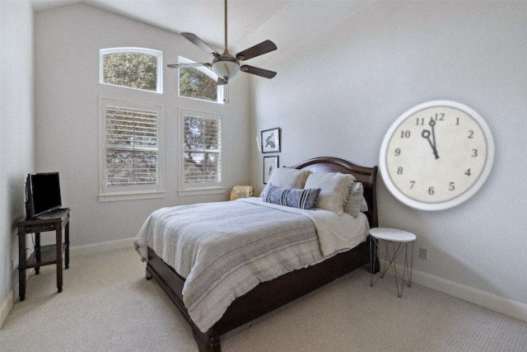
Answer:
h=10 m=58
